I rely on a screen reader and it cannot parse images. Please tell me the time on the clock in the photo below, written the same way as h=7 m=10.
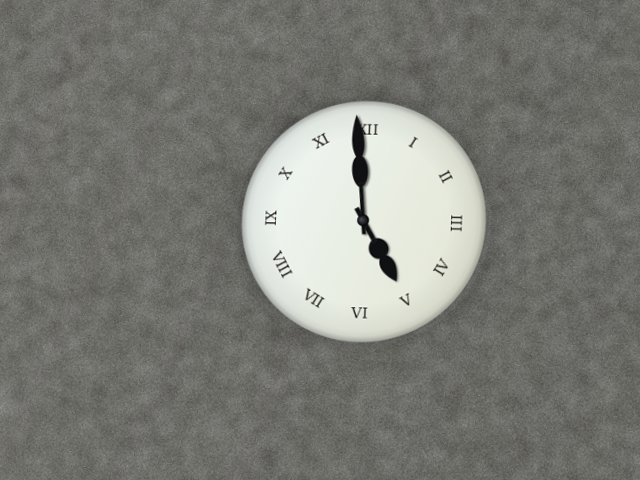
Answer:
h=4 m=59
